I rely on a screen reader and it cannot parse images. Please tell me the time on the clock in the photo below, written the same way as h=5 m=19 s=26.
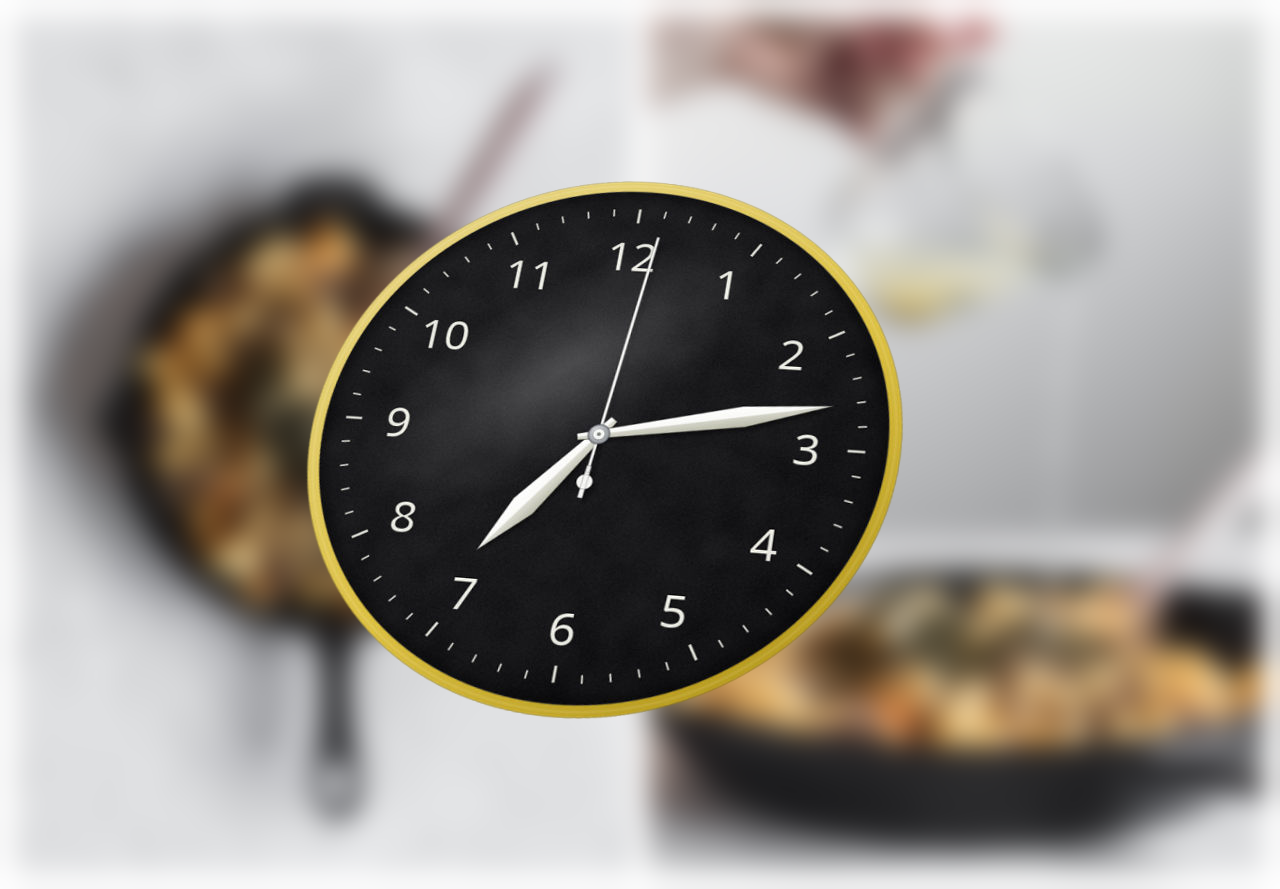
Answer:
h=7 m=13 s=1
